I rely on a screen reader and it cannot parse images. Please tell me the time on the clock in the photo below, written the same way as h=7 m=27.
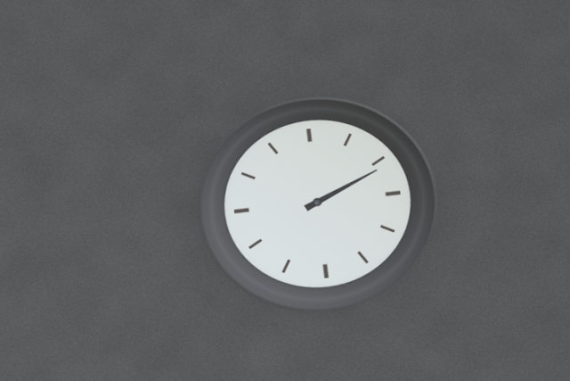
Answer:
h=2 m=11
